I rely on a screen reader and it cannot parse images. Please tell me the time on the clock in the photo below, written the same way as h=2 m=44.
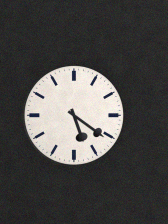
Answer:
h=5 m=21
